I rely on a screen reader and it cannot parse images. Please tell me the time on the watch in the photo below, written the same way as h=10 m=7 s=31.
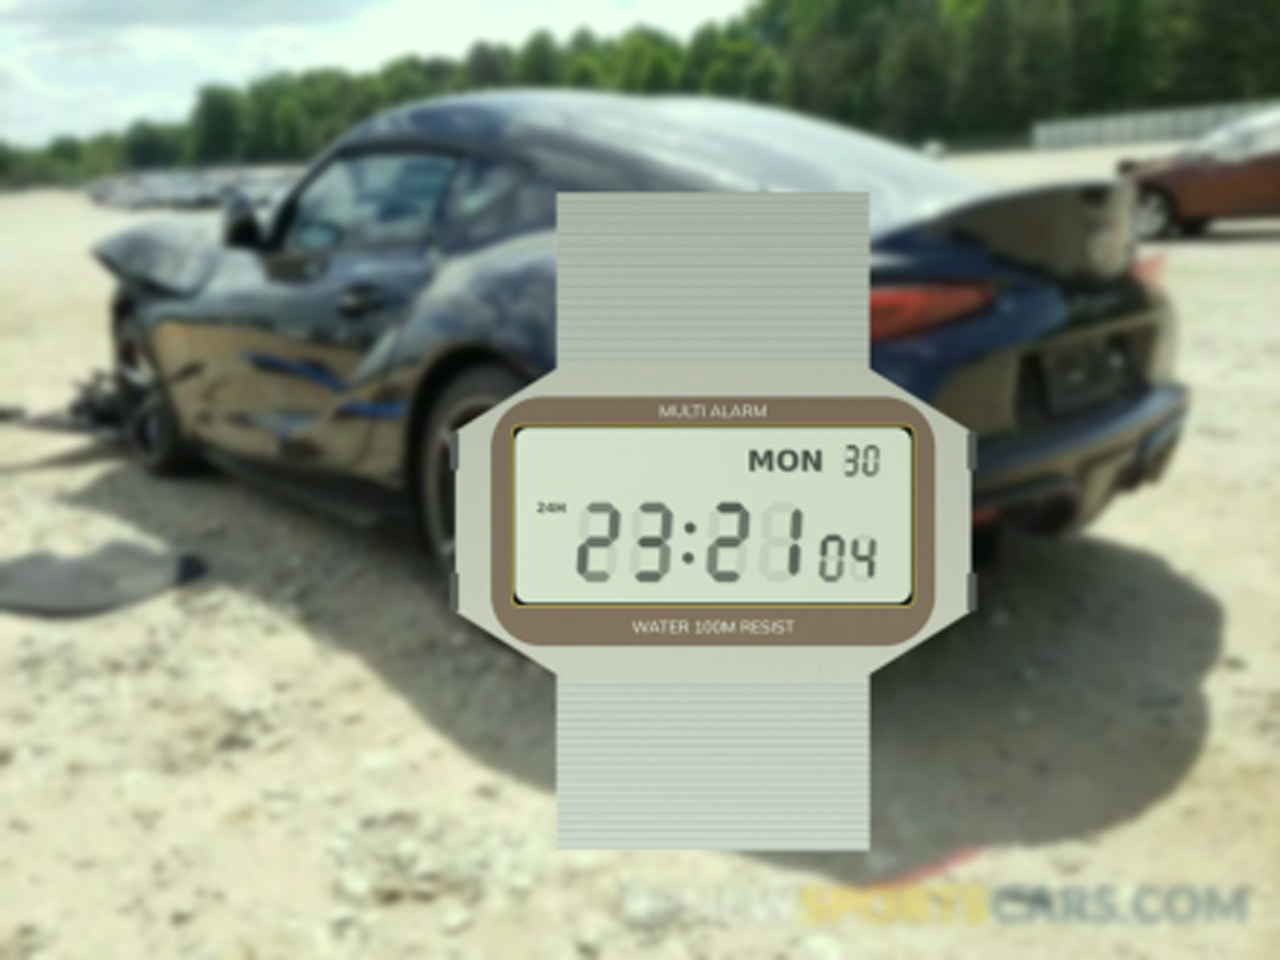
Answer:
h=23 m=21 s=4
